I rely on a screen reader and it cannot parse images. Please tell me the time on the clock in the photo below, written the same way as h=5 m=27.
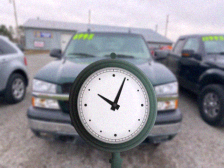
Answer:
h=10 m=4
